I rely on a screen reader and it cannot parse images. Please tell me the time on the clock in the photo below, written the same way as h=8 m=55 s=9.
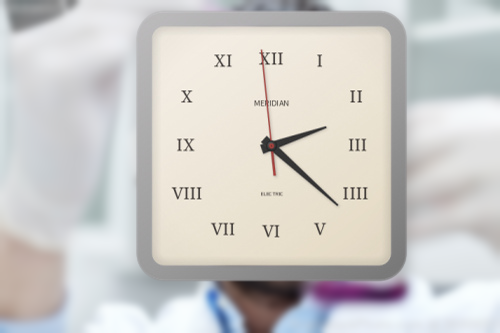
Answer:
h=2 m=21 s=59
